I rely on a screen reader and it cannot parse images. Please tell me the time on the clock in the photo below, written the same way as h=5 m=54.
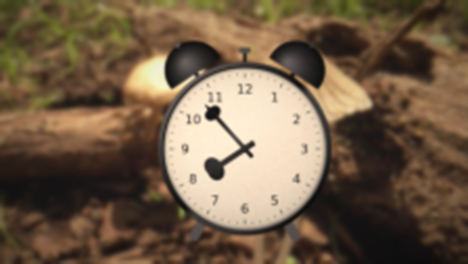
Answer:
h=7 m=53
